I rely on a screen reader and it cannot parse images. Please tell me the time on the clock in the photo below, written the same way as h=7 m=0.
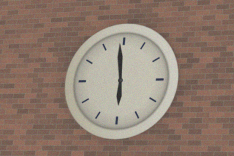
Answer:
h=5 m=59
